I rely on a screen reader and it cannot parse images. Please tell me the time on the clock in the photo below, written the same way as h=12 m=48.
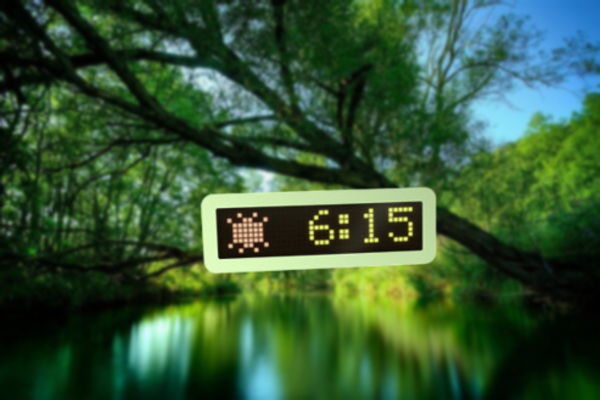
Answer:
h=6 m=15
